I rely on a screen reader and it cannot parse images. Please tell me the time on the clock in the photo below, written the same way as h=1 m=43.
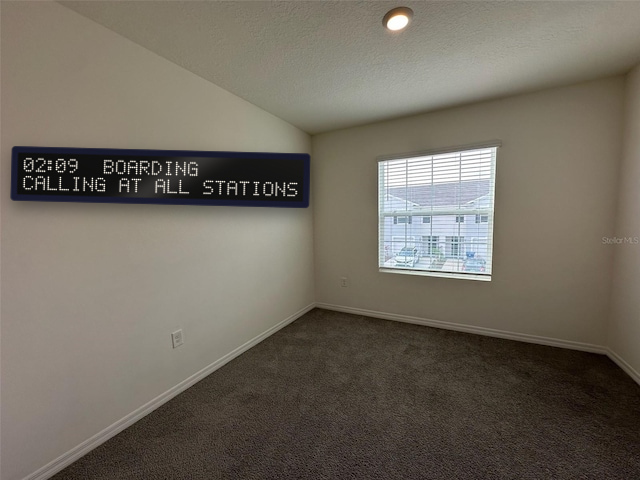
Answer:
h=2 m=9
